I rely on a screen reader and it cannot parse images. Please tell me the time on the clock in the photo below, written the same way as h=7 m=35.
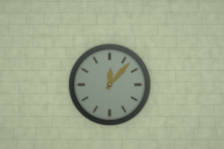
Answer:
h=12 m=7
